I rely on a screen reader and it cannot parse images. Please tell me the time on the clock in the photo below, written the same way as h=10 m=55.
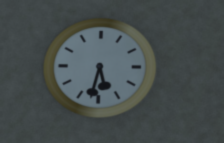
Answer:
h=5 m=32
